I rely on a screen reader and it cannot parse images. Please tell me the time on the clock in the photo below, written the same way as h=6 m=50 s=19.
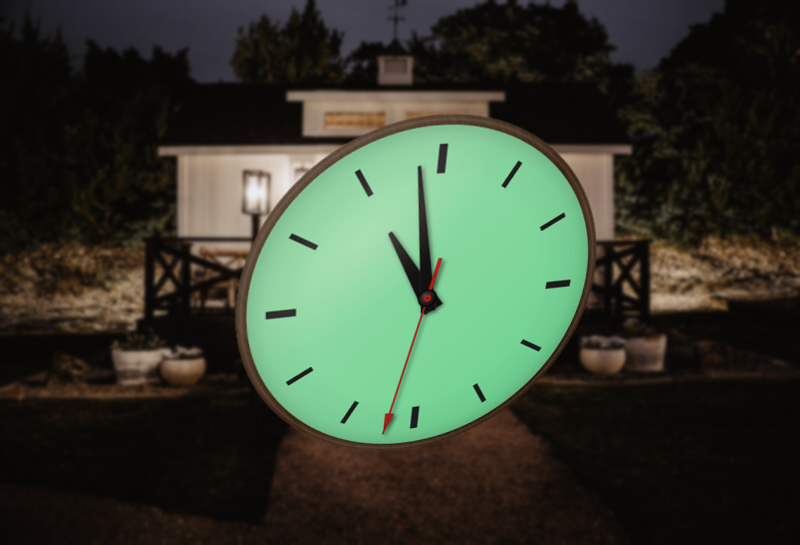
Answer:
h=10 m=58 s=32
